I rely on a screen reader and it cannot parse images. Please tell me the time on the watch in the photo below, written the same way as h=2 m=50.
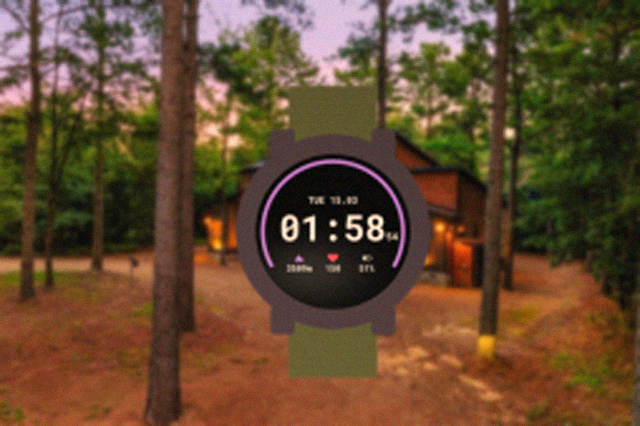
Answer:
h=1 m=58
